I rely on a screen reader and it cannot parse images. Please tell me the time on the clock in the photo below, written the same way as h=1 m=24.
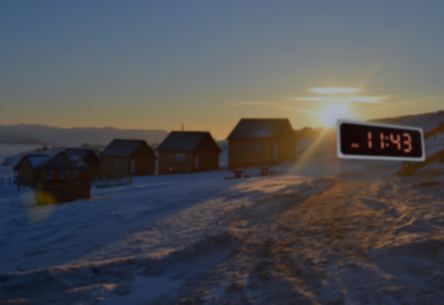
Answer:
h=11 m=43
